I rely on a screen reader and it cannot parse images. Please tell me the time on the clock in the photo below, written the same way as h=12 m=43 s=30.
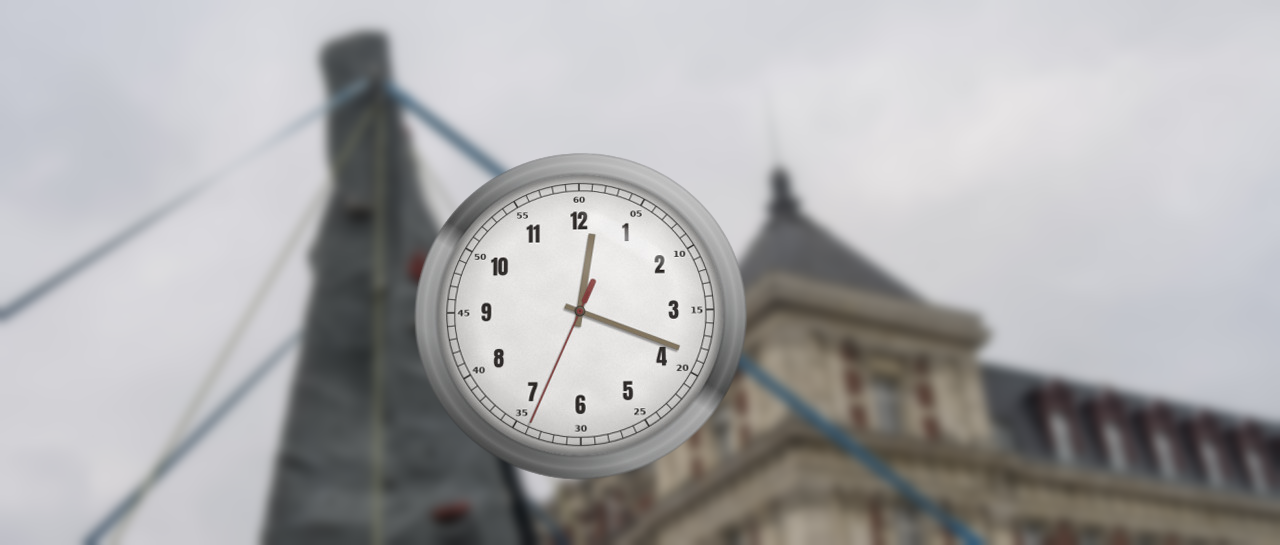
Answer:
h=12 m=18 s=34
